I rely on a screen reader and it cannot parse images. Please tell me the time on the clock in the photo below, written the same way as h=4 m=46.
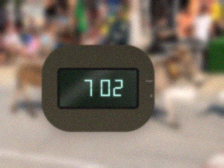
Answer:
h=7 m=2
